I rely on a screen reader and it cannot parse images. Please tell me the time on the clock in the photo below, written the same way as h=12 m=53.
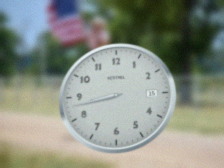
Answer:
h=8 m=43
